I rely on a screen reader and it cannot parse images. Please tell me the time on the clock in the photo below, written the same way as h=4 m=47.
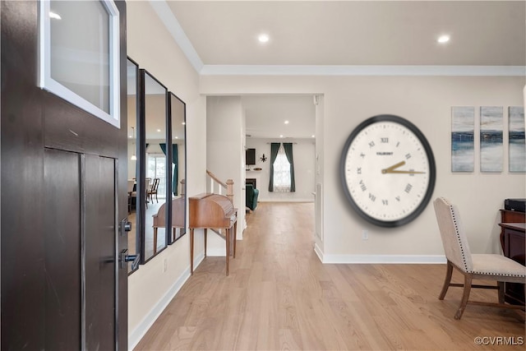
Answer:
h=2 m=15
